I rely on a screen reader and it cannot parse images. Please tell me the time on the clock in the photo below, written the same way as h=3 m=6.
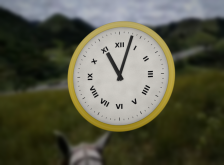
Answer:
h=11 m=3
